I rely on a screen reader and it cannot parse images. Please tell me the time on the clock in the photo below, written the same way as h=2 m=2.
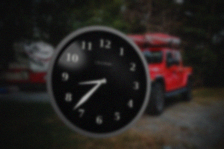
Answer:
h=8 m=37
